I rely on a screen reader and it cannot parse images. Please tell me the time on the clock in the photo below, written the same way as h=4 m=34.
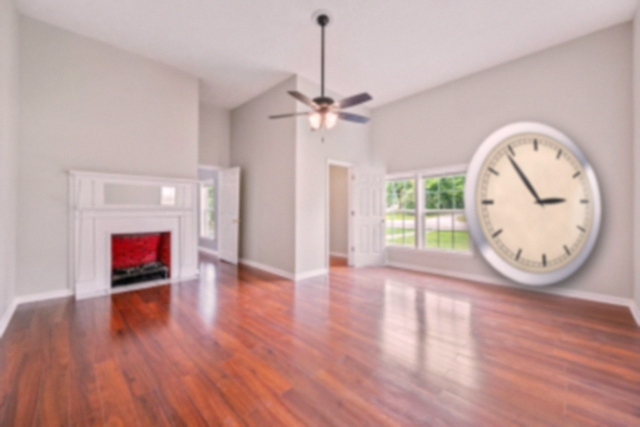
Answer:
h=2 m=54
